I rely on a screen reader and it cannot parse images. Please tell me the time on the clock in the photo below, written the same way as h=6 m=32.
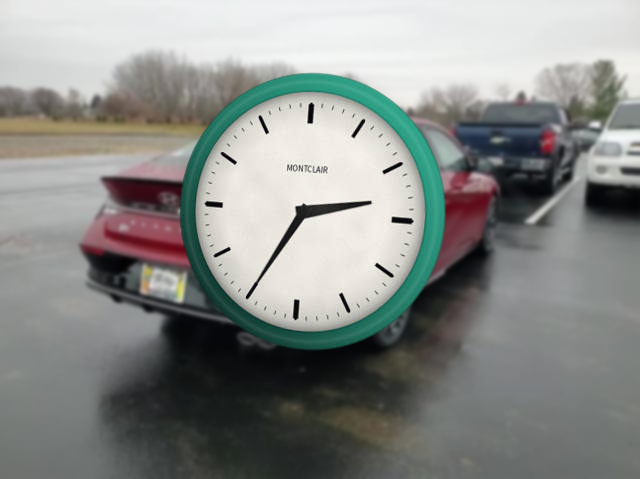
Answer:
h=2 m=35
